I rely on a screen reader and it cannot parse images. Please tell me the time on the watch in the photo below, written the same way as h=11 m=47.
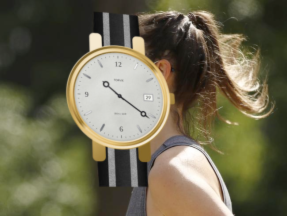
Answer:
h=10 m=21
